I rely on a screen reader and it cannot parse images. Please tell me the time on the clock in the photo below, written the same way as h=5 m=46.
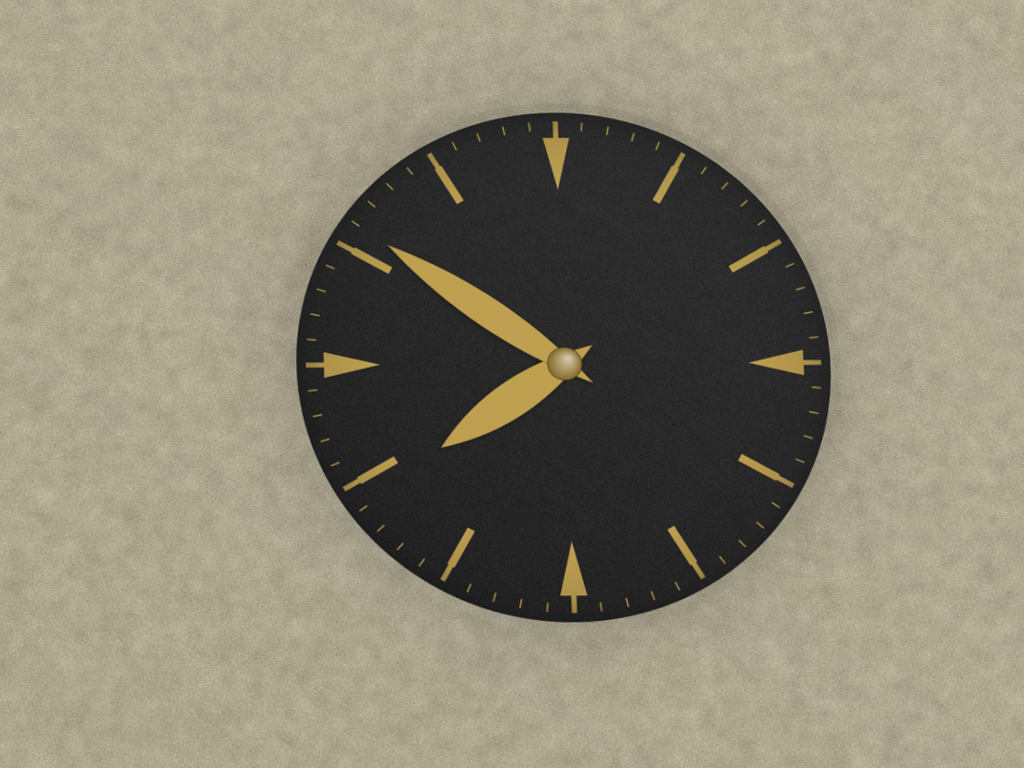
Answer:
h=7 m=51
